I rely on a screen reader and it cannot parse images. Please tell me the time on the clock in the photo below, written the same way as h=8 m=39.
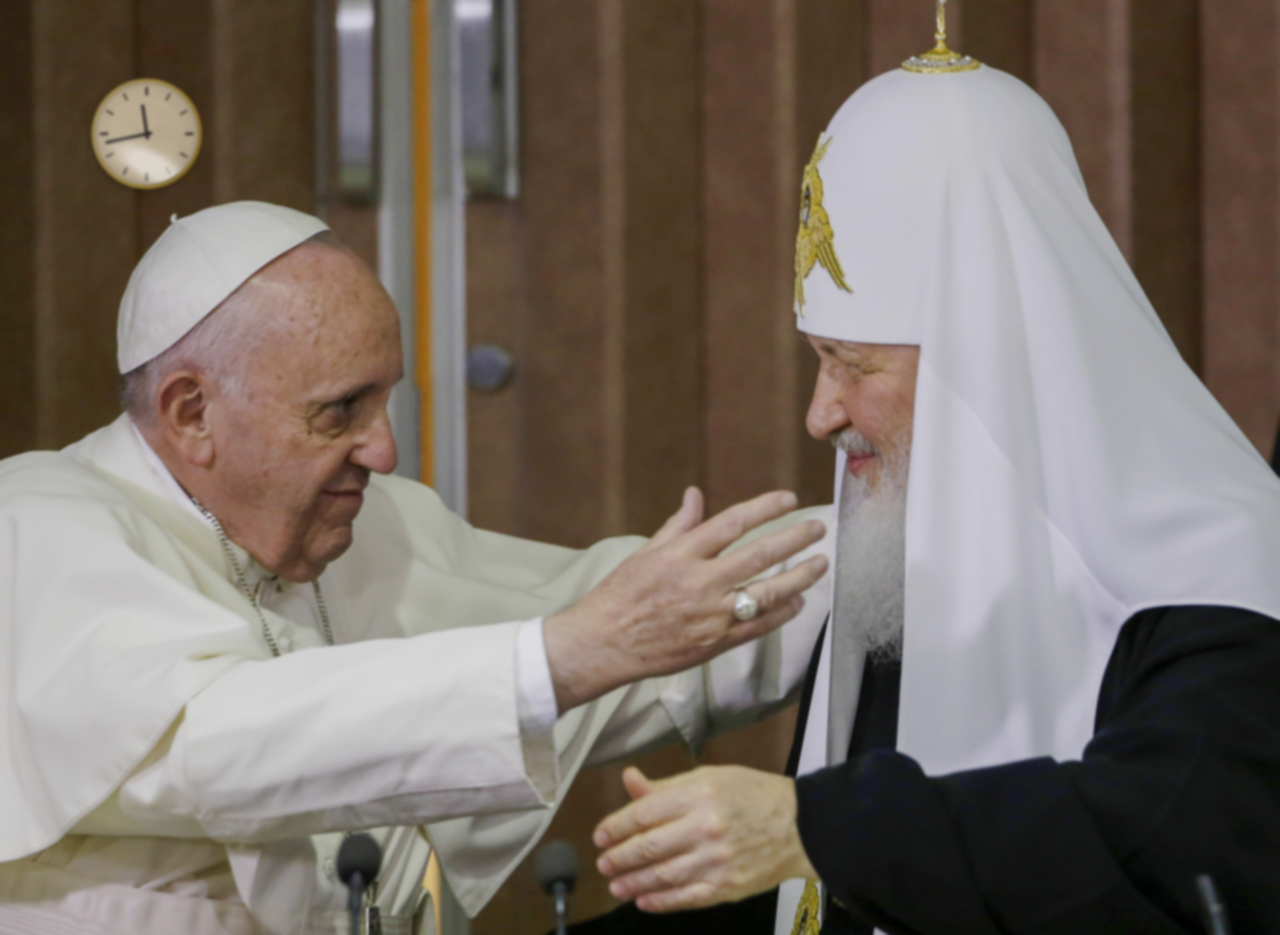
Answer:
h=11 m=43
